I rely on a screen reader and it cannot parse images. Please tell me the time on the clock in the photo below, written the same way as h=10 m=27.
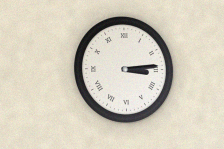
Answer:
h=3 m=14
